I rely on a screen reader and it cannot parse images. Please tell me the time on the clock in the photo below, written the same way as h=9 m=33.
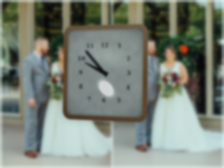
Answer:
h=9 m=53
